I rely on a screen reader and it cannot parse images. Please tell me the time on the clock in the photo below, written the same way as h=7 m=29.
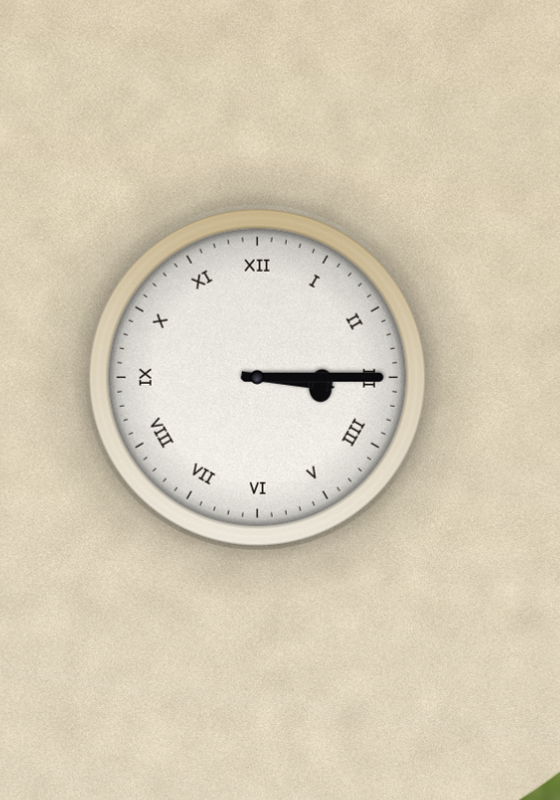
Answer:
h=3 m=15
